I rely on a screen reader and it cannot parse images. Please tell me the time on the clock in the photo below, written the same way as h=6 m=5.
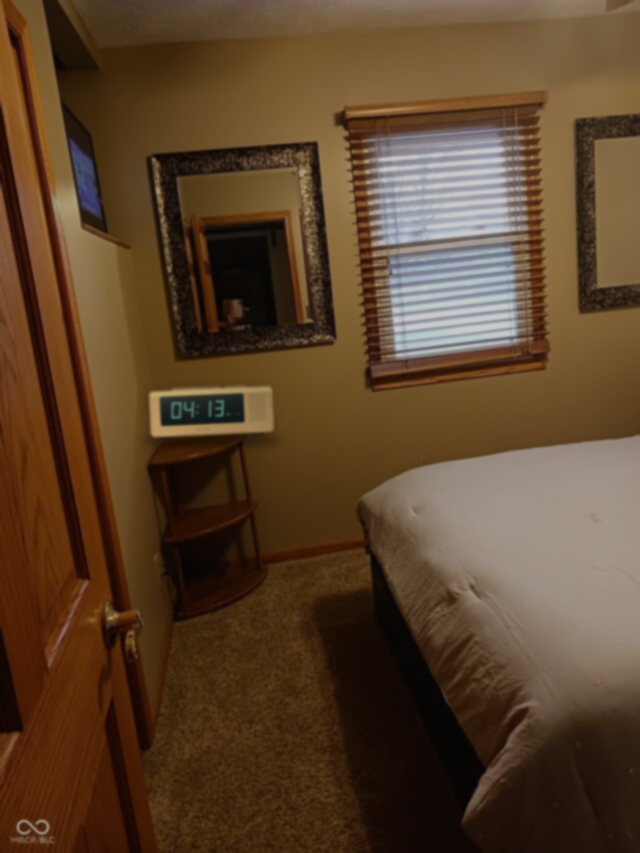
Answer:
h=4 m=13
